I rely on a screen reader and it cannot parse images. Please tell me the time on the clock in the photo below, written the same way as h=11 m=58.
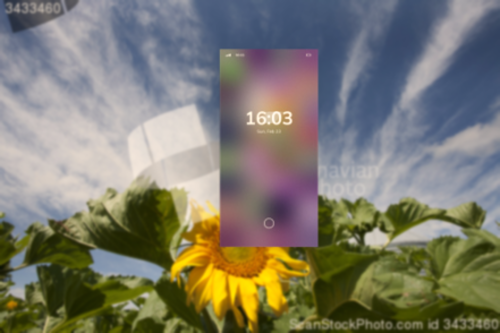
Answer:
h=16 m=3
